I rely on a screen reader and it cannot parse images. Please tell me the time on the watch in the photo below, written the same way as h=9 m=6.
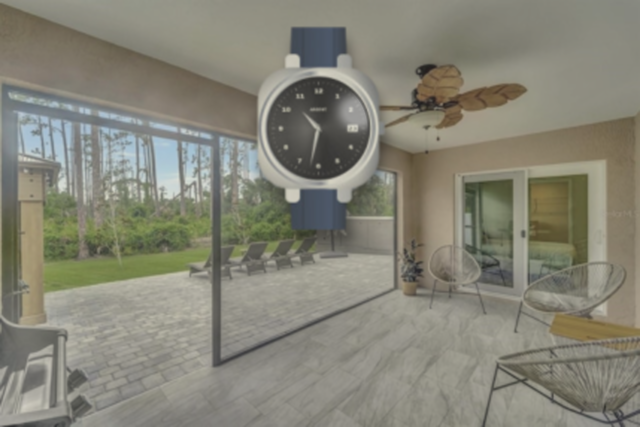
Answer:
h=10 m=32
